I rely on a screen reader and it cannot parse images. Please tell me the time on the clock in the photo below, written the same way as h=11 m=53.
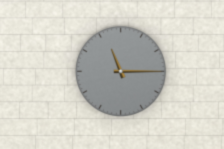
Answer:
h=11 m=15
